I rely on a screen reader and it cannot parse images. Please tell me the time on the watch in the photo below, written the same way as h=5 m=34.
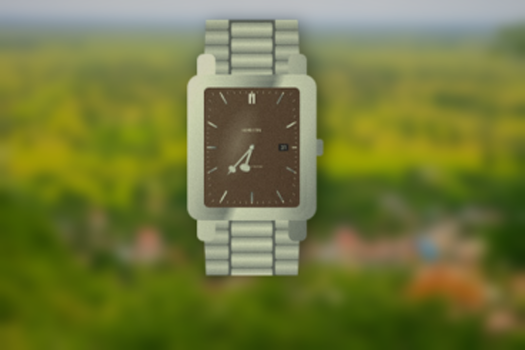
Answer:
h=6 m=37
